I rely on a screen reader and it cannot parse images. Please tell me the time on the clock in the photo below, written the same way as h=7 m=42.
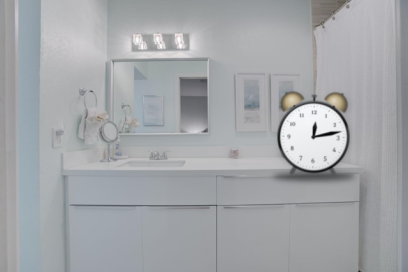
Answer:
h=12 m=13
